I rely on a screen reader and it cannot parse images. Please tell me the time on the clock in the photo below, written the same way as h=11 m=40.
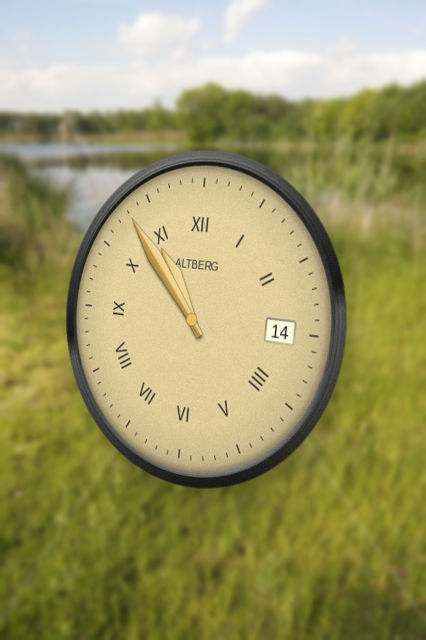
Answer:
h=10 m=53
